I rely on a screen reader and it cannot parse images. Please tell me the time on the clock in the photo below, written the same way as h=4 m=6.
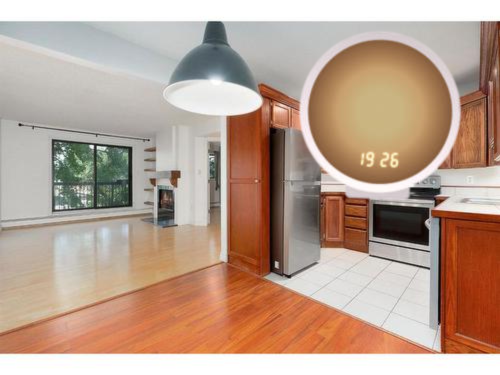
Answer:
h=19 m=26
